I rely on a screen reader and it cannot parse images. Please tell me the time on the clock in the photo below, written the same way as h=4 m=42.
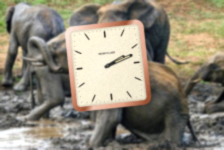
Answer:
h=2 m=12
